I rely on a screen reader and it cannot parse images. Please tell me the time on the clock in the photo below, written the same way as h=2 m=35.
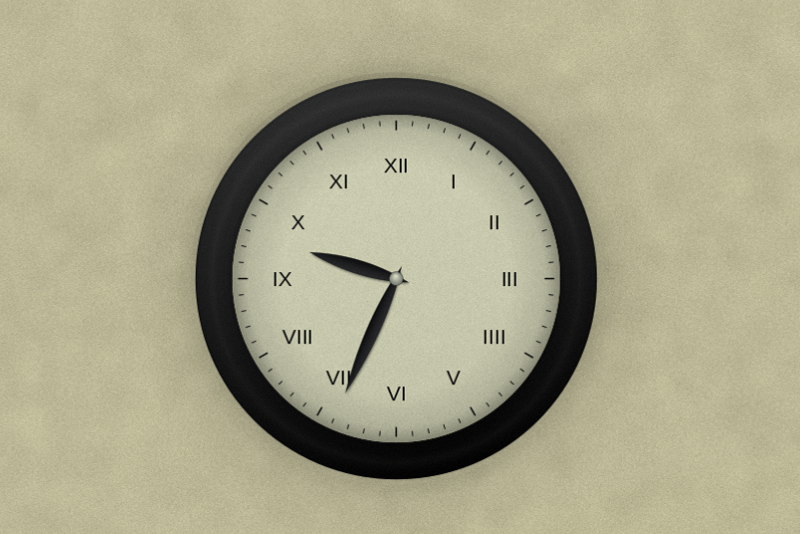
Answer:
h=9 m=34
